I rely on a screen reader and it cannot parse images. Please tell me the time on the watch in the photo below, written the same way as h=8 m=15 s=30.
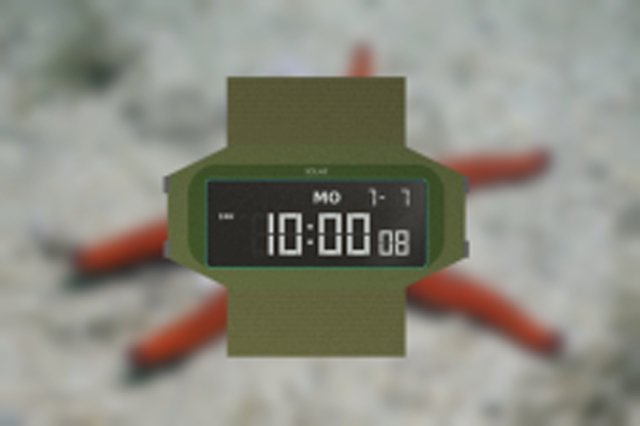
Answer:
h=10 m=0 s=8
